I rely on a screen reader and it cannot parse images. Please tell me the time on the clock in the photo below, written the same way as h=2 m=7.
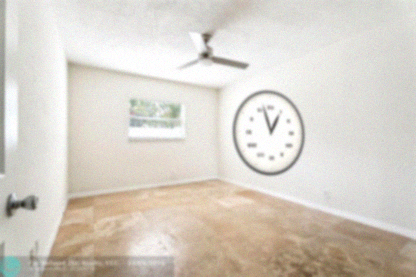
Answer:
h=12 m=57
